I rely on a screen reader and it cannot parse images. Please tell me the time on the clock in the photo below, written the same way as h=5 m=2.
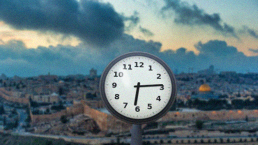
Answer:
h=6 m=14
